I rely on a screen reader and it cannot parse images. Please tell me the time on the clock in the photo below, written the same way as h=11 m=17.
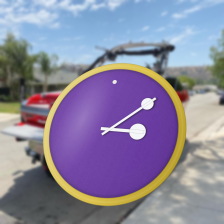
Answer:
h=3 m=9
